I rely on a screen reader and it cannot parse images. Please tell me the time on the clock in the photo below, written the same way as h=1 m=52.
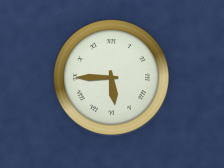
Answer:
h=5 m=45
